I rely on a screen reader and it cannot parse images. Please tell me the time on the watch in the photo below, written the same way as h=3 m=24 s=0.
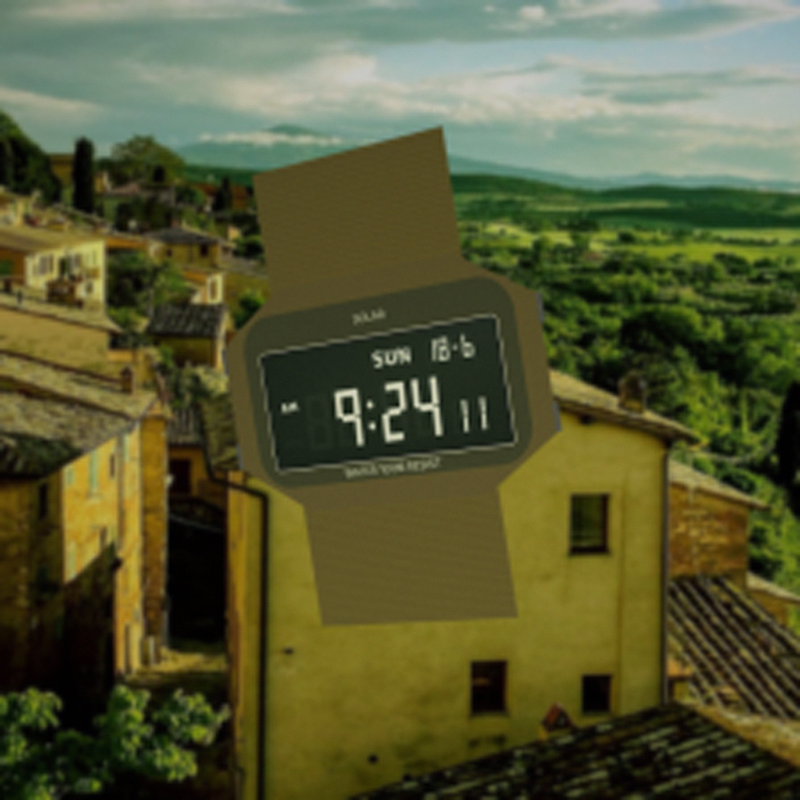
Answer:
h=9 m=24 s=11
